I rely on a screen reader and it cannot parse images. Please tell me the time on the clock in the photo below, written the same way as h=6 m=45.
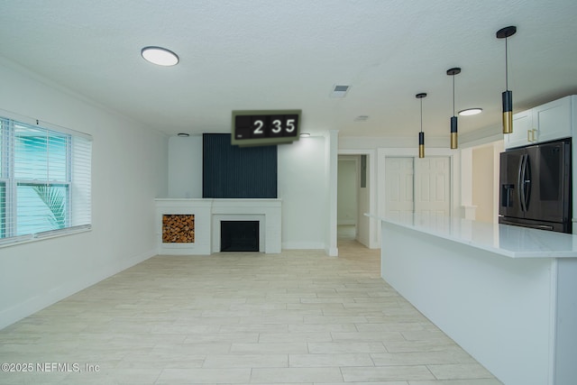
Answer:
h=2 m=35
